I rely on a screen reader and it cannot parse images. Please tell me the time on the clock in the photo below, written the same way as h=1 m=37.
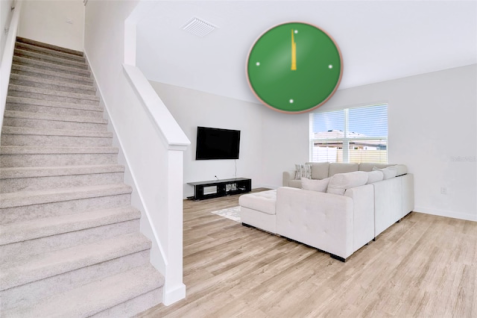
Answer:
h=11 m=59
